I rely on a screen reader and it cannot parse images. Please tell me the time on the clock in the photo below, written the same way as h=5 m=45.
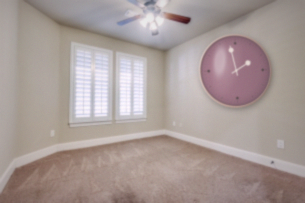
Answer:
h=1 m=58
